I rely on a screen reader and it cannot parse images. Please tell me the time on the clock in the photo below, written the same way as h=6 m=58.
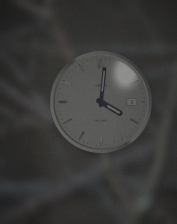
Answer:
h=4 m=1
